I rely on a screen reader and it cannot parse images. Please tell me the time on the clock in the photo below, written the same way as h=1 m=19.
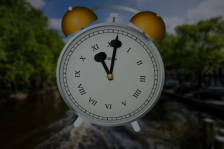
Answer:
h=11 m=1
